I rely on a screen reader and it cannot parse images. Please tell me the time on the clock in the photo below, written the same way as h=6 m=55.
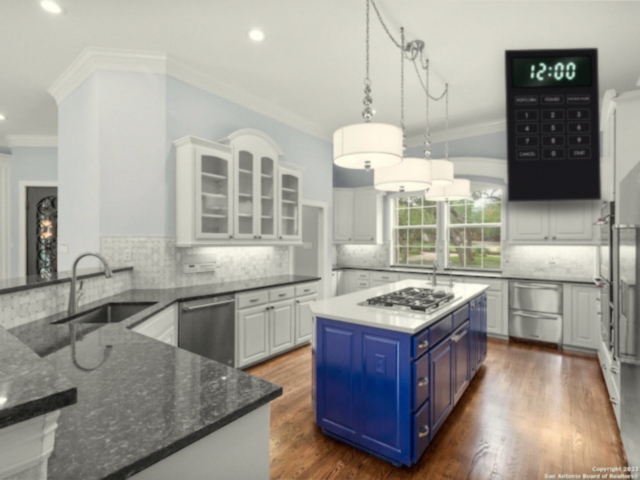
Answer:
h=12 m=0
